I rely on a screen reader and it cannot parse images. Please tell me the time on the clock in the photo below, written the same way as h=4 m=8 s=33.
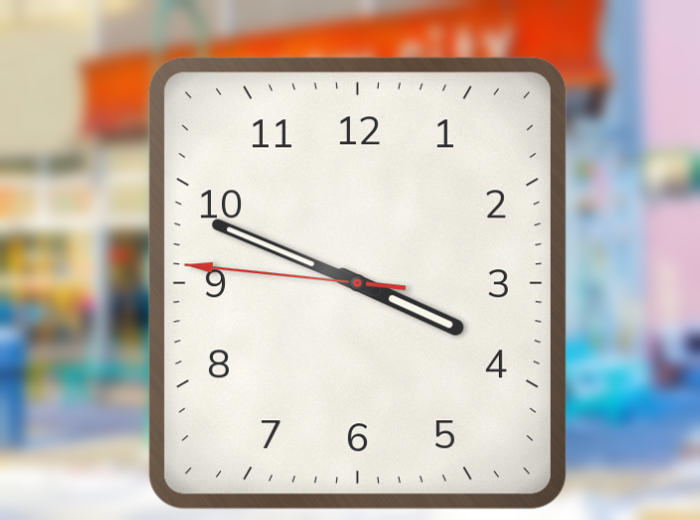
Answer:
h=3 m=48 s=46
